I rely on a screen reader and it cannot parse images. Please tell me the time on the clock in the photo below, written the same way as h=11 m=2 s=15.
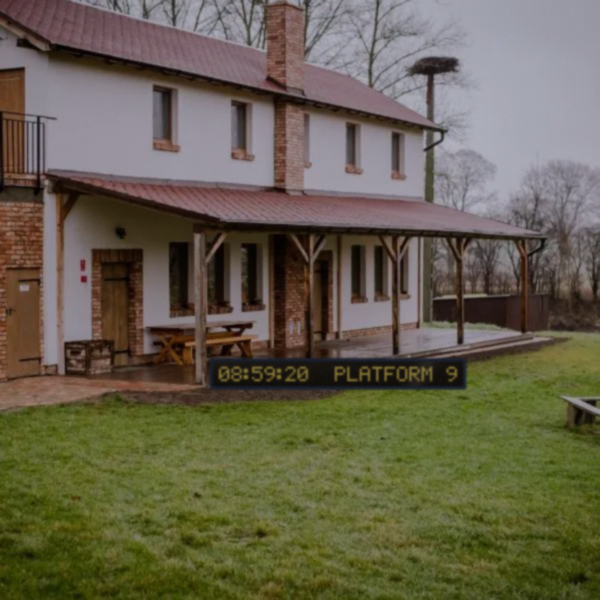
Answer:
h=8 m=59 s=20
